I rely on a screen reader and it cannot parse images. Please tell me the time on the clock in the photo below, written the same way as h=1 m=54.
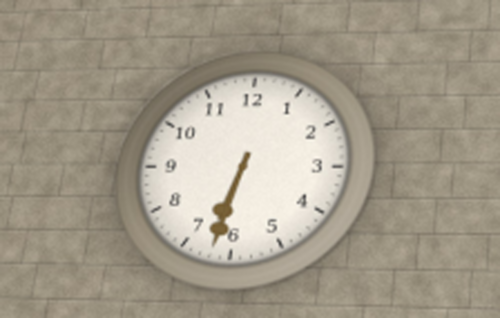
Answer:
h=6 m=32
